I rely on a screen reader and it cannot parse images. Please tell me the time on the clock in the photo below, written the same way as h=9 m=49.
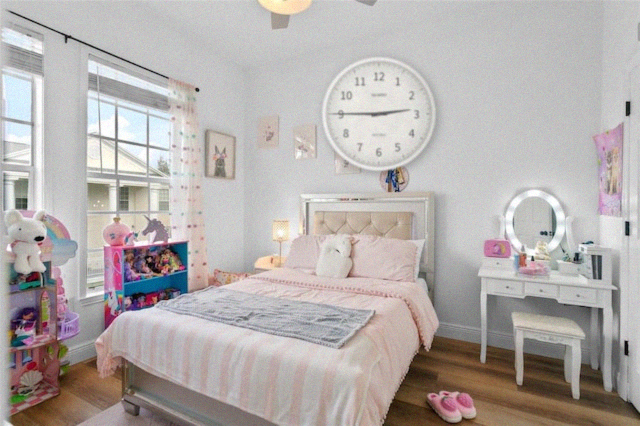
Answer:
h=2 m=45
